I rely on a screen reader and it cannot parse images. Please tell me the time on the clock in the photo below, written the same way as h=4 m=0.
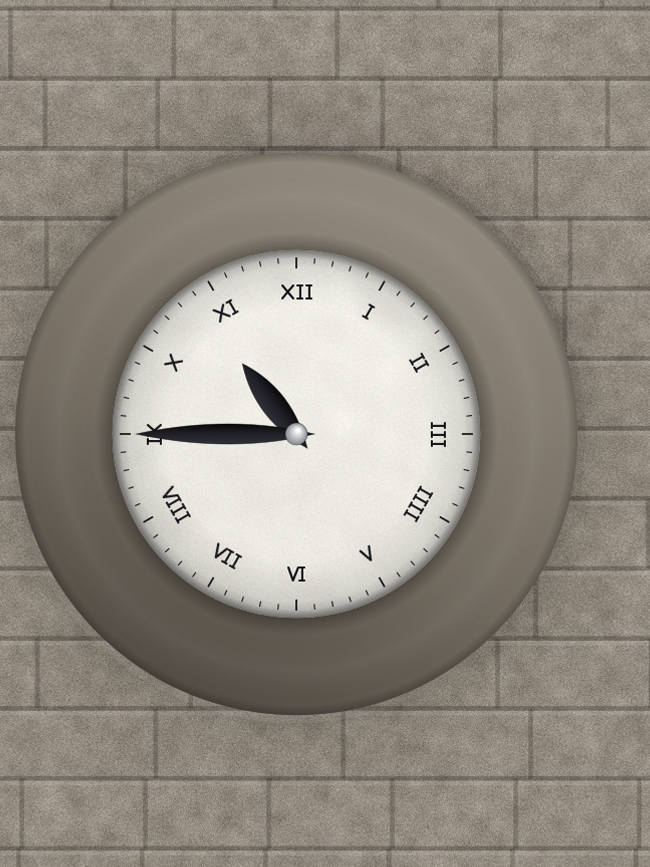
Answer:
h=10 m=45
